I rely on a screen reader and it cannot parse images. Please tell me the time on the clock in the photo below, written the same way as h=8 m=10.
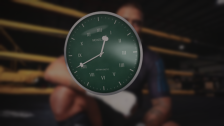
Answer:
h=12 m=41
